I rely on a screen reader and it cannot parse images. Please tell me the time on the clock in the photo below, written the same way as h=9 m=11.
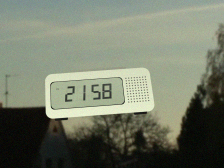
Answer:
h=21 m=58
